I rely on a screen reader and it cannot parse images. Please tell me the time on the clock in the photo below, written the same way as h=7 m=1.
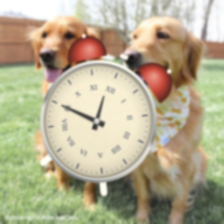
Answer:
h=11 m=45
